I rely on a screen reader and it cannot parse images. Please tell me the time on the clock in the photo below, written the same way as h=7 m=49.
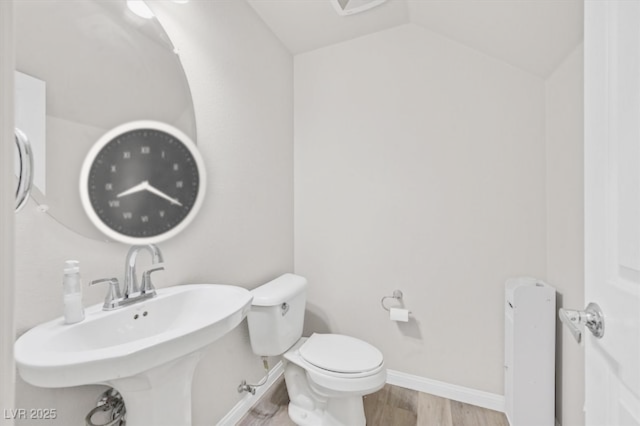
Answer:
h=8 m=20
